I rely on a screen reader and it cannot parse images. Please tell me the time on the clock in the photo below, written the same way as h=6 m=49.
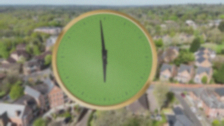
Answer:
h=5 m=59
